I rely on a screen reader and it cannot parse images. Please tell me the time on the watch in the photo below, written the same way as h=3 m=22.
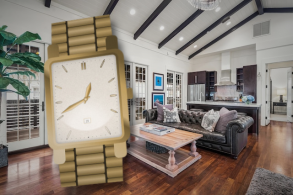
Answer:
h=12 m=41
